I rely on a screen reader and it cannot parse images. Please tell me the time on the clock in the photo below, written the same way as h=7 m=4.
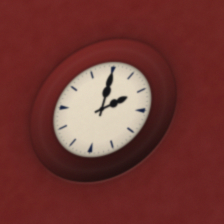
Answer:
h=2 m=0
